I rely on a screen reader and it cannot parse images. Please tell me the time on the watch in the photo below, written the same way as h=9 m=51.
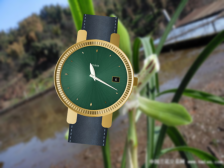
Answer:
h=11 m=19
